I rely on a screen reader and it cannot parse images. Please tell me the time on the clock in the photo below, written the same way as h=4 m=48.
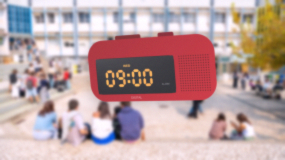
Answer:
h=9 m=0
